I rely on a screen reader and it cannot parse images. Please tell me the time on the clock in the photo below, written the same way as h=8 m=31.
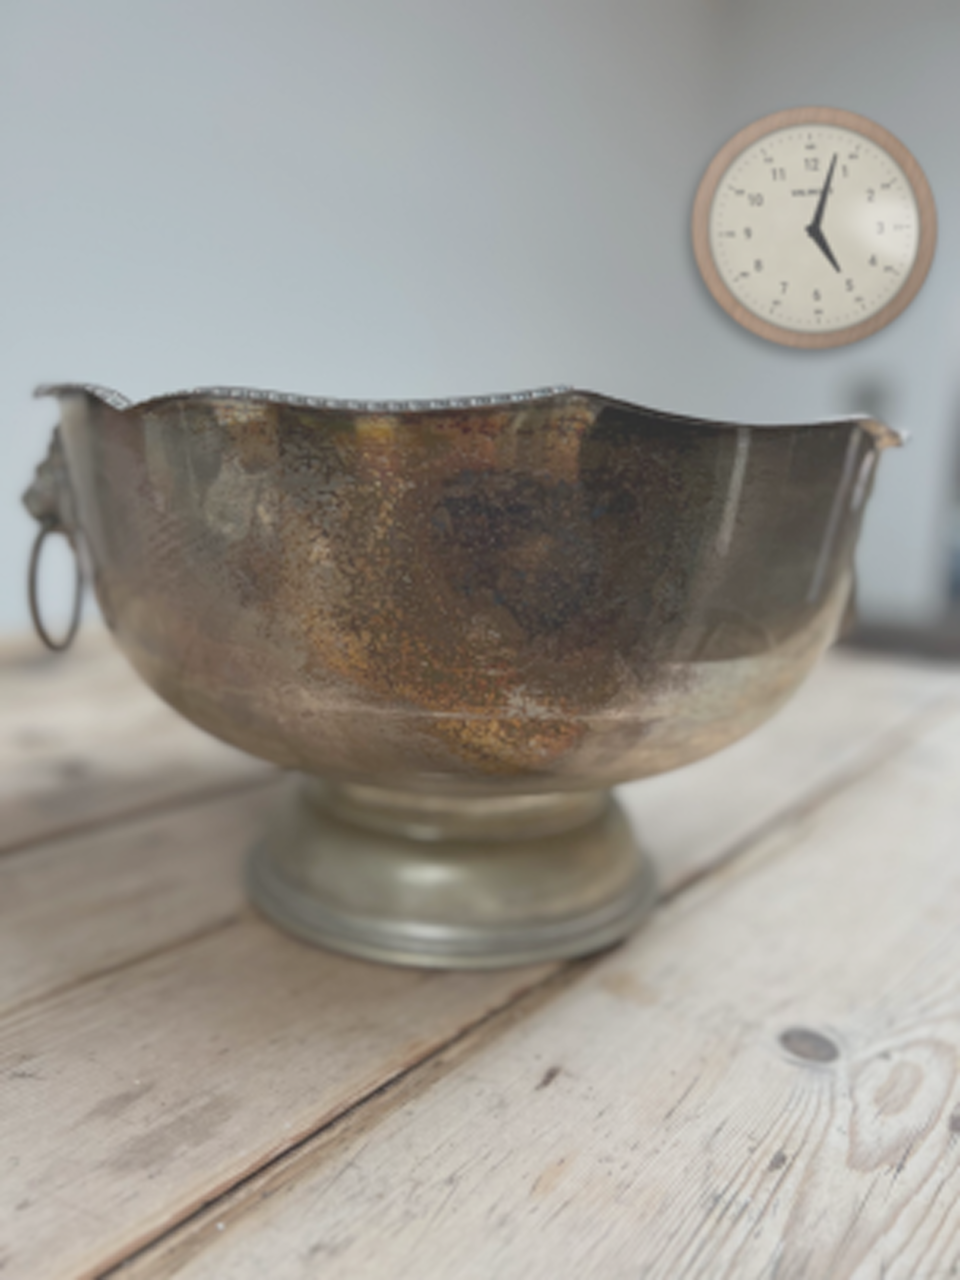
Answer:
h=5 m=3
